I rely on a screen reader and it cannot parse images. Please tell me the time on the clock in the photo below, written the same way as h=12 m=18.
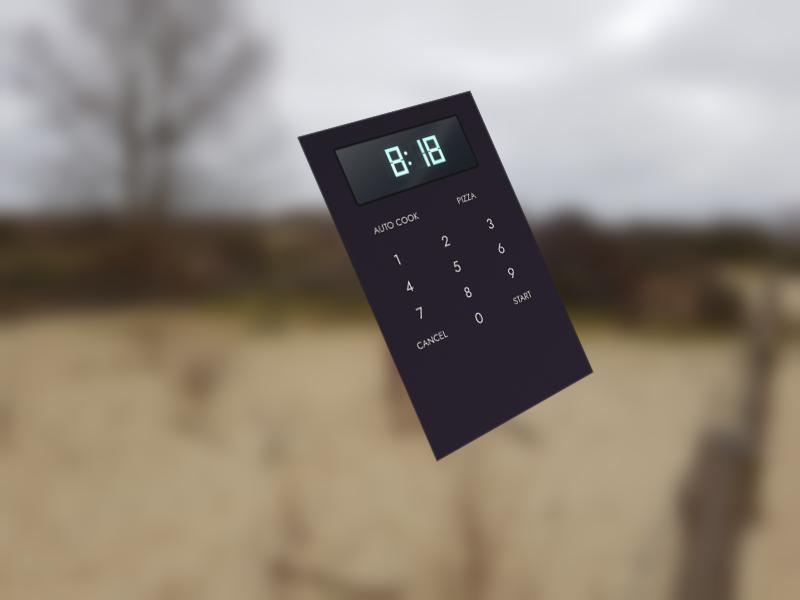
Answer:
h=8 m=18
